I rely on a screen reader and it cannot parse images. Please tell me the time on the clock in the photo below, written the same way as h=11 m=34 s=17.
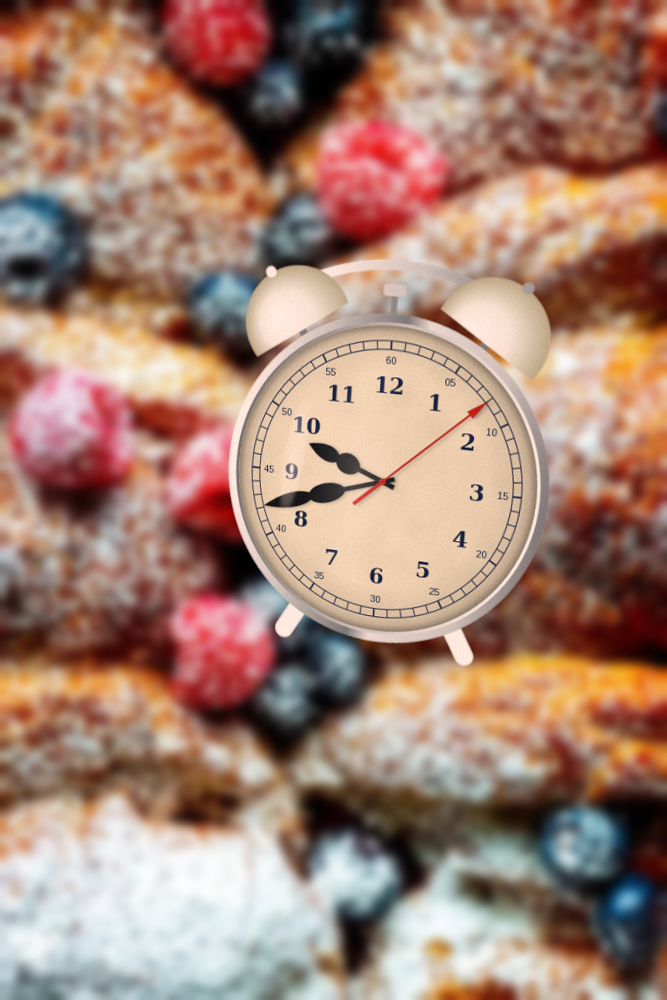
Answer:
h=9 m=42 s=8
